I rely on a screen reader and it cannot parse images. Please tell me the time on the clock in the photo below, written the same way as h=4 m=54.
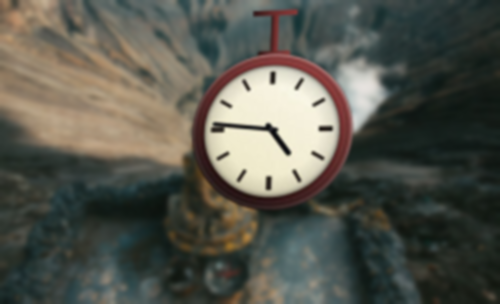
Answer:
h=4 m=46
